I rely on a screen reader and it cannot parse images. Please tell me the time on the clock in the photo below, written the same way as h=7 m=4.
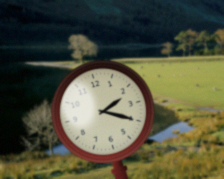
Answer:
h=2 m=20
